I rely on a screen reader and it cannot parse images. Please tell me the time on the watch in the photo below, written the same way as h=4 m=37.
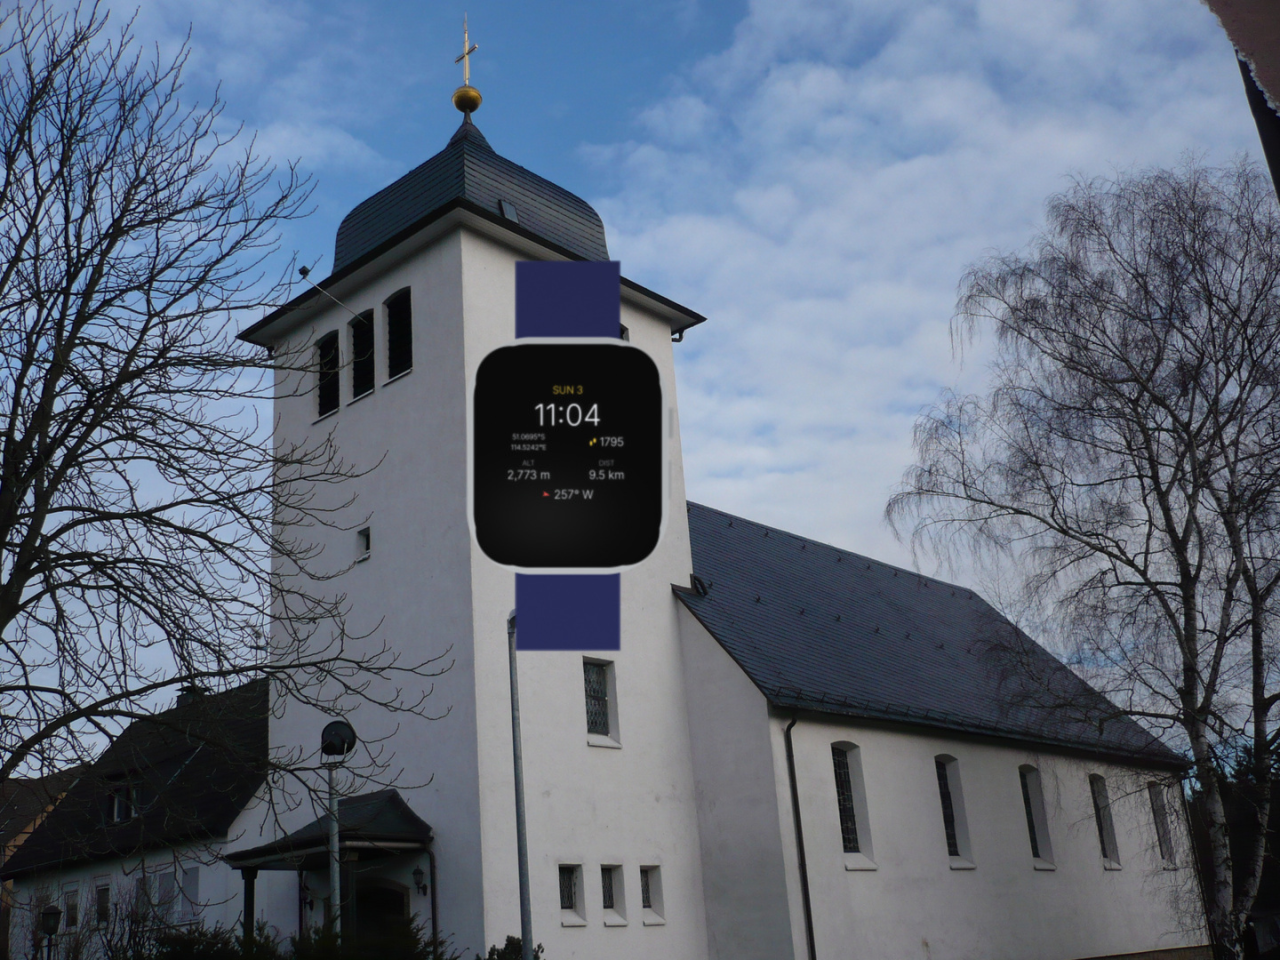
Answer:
h=11 m=4
